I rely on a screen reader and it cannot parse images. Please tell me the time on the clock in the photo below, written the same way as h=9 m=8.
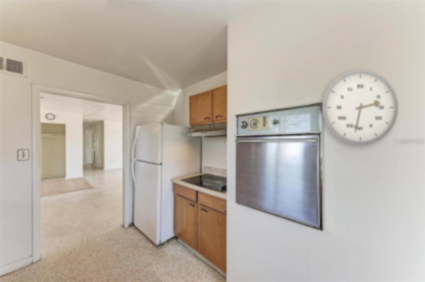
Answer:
h=2 m=32
